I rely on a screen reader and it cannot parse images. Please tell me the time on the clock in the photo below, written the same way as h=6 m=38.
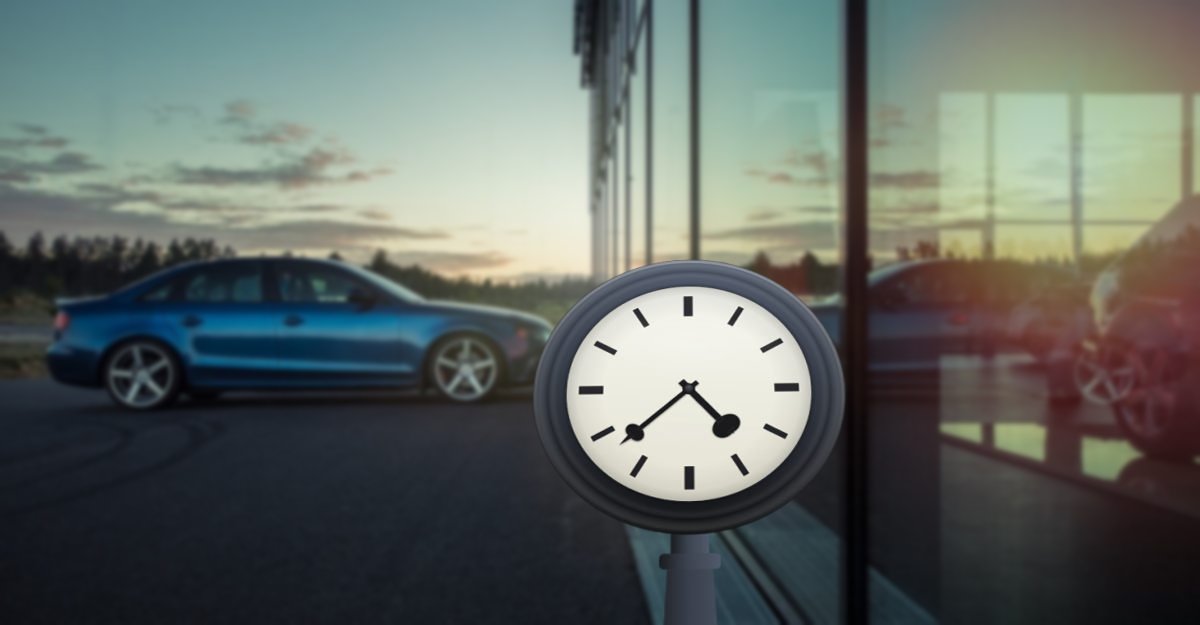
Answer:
h=4 m=38
